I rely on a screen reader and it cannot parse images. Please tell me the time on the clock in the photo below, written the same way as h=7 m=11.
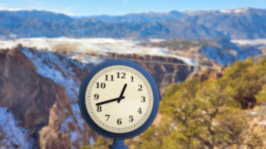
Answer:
h=12 m=42
